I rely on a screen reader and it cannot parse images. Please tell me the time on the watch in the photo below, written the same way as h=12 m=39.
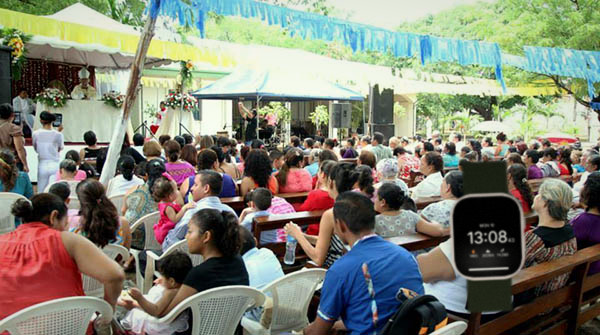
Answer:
h=13 m=8
